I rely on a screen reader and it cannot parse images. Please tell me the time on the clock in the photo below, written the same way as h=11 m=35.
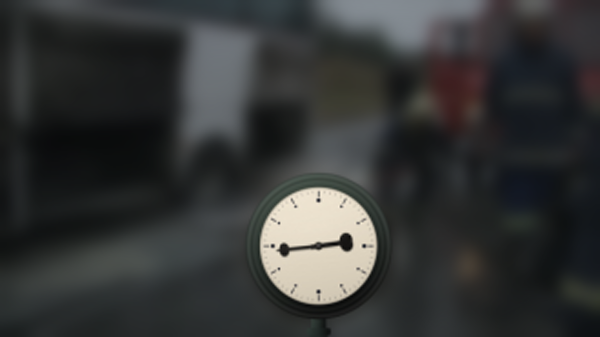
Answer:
h=2 m=44
